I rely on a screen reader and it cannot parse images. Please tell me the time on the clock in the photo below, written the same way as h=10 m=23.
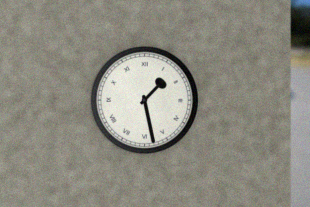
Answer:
h=1 m=28
